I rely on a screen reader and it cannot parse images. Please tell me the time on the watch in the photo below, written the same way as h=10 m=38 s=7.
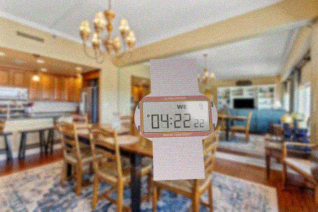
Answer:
h=4 m=22 s=22
